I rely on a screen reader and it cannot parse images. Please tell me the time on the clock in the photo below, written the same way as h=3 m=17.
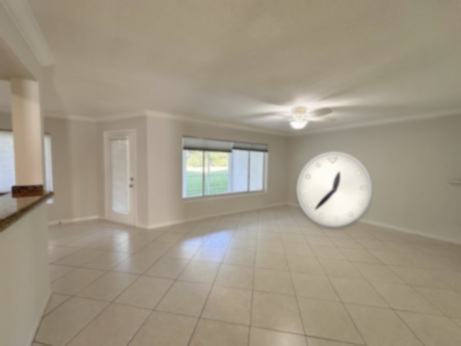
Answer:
h=12 m=38
